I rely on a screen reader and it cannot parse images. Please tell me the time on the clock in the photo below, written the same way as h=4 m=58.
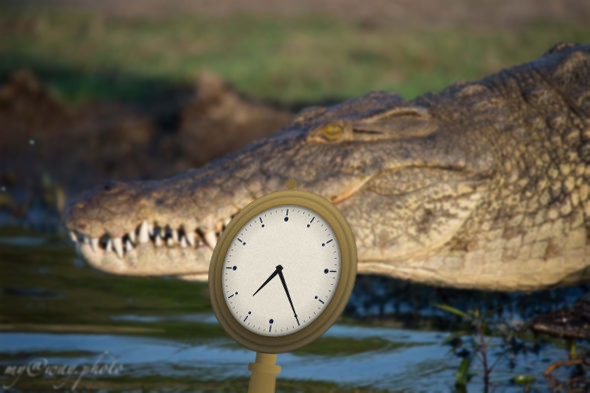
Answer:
h=7 m=25
